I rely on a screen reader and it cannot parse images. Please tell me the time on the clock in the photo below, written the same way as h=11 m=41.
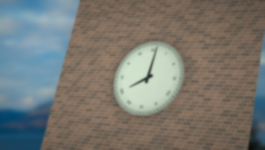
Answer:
h=8 m=1
